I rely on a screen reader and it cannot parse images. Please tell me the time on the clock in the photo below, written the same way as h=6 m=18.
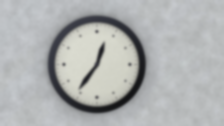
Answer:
h=12 m=36
